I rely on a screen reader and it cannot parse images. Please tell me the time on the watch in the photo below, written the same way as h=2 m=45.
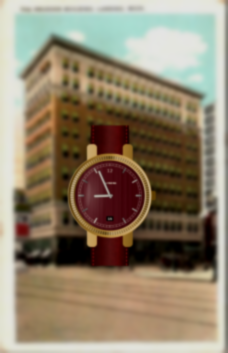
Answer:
h=8 m=56
